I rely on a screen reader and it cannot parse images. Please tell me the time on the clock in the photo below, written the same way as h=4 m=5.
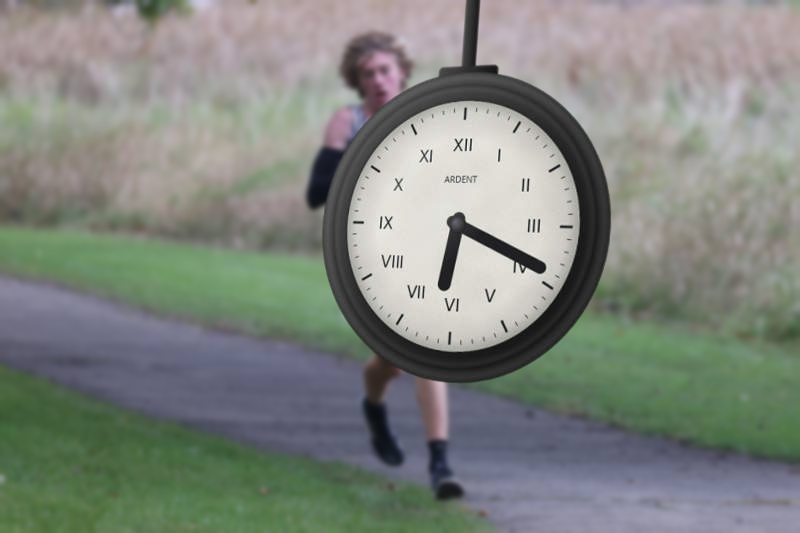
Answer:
h=6 m=19
